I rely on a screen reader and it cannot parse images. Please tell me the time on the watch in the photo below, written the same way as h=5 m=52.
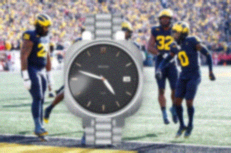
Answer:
h=4 m=48
